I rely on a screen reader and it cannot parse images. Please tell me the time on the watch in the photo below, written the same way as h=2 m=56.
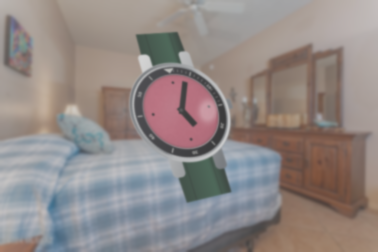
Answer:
h=5 m=4
